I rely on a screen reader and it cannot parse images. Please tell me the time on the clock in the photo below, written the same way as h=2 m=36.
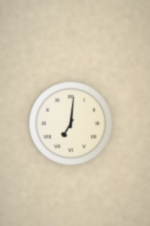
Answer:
h=7 m=1
